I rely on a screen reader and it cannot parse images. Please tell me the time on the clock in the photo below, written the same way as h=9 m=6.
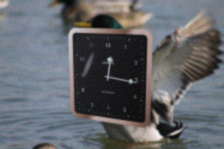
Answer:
h=12 m=16
